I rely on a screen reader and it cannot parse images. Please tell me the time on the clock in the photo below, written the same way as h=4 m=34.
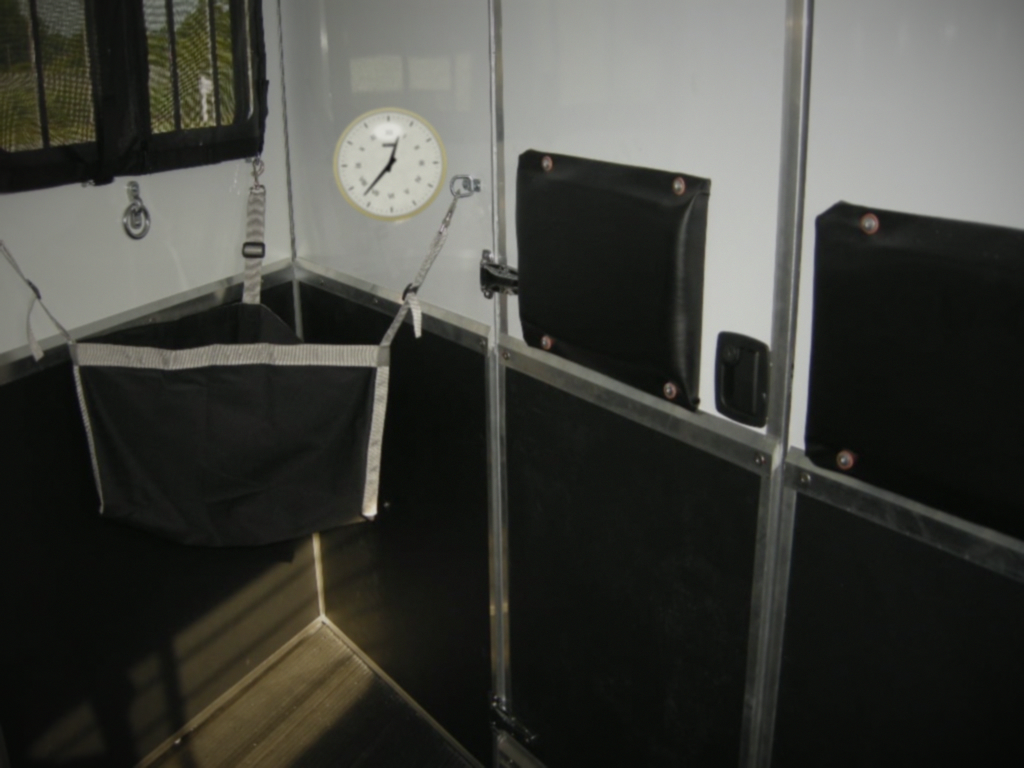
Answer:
h=12 m=37
